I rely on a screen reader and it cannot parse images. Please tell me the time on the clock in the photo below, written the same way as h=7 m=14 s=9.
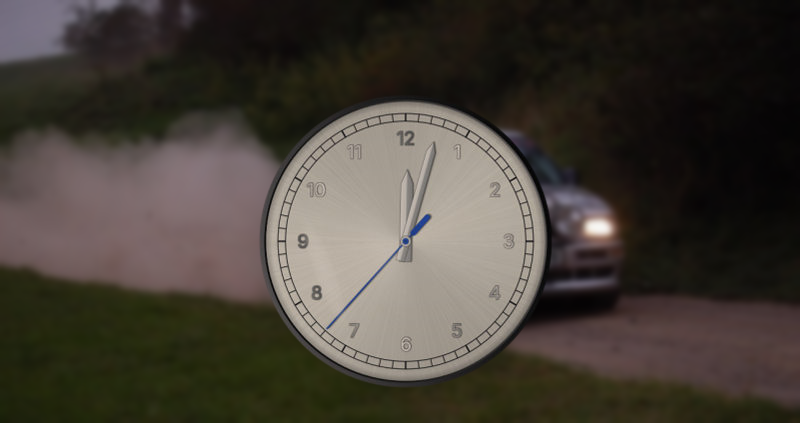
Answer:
h=12 m=2 s=37
